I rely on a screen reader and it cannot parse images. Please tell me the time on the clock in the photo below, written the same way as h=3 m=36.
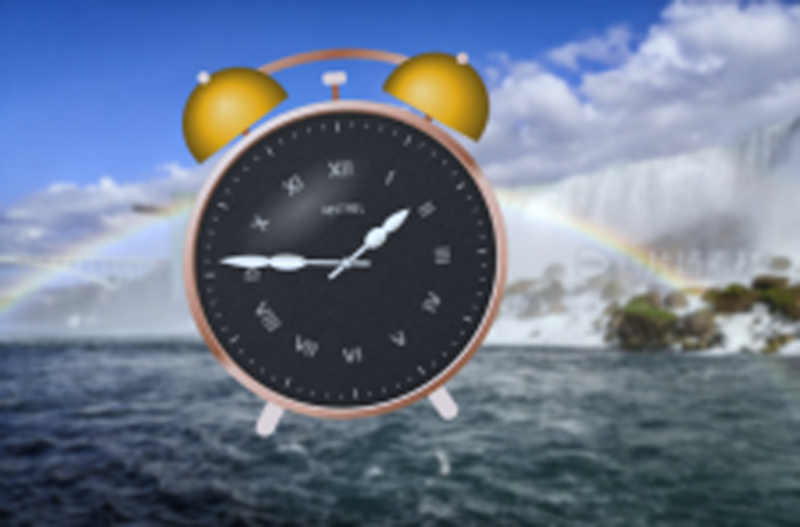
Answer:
h=1 m=46
